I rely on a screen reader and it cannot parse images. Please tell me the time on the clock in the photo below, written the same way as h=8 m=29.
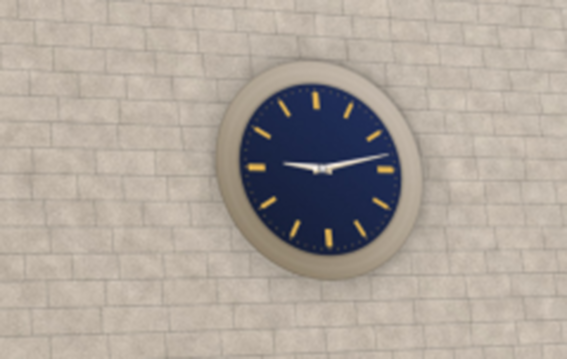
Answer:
h=9 m=13
